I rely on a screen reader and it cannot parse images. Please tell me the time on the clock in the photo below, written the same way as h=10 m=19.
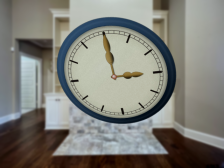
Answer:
h=3 m=0
